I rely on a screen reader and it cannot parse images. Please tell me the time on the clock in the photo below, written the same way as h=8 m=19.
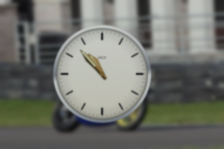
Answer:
h=10 m=53
